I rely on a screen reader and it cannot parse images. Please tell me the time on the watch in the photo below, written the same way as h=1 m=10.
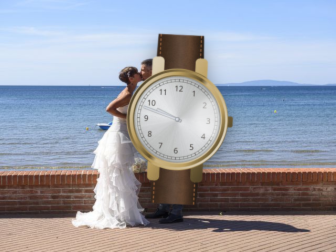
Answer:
h=9 m=48
